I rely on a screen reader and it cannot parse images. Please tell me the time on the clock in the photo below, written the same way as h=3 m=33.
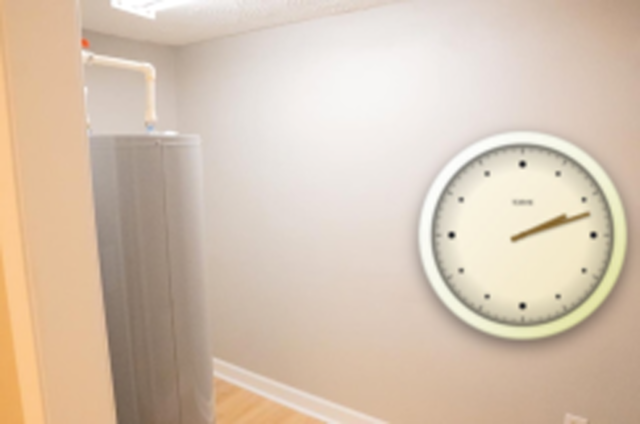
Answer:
h=2 m=12
